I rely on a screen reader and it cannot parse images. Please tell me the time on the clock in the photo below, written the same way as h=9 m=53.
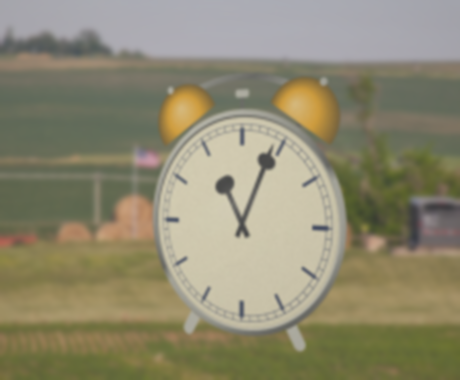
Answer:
h=11 m=4
